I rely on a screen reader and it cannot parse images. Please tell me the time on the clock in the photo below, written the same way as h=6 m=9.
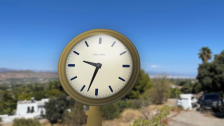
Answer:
h=9 m=33
